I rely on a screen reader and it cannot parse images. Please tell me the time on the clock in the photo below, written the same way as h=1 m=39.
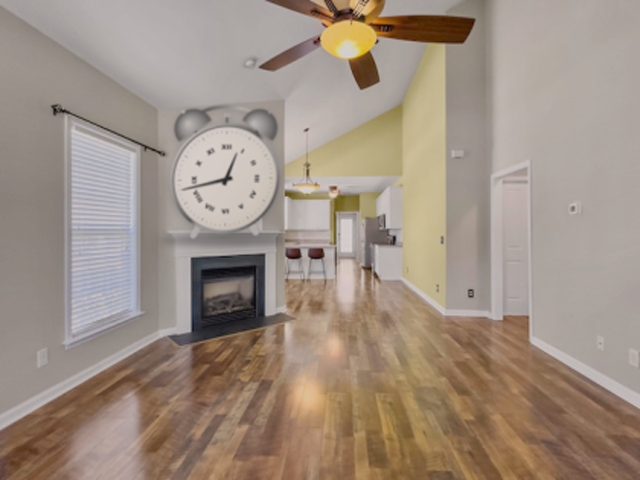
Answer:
h=12 m=43
